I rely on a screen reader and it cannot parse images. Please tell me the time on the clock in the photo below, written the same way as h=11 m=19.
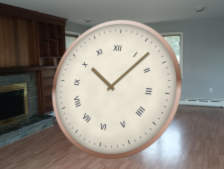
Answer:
h=10 m=7
